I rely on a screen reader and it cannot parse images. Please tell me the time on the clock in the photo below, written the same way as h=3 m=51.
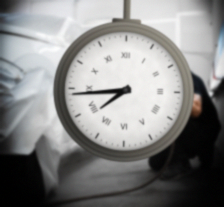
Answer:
h=7 m=44
